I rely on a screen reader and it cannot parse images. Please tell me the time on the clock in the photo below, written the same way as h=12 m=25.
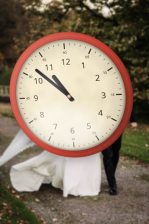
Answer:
h=10 m=52
